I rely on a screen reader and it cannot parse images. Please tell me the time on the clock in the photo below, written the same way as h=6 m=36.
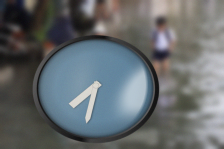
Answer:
h=7 m=32
